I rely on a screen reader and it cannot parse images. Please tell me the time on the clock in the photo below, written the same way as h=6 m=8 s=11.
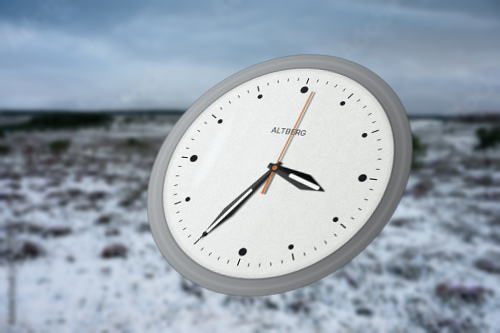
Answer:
h=3 m=35 s=1
